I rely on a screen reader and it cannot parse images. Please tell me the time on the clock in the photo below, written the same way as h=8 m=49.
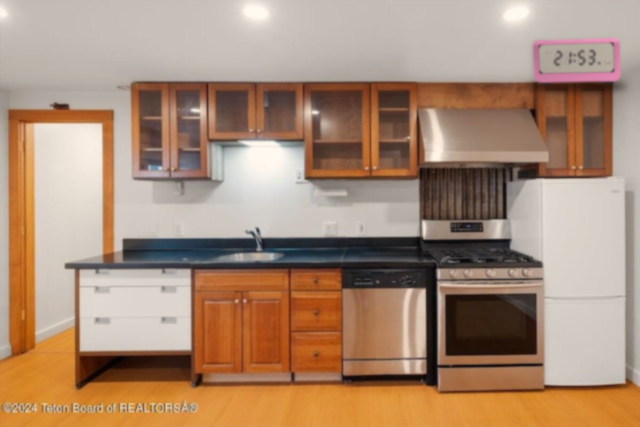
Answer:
h=21 m=53
